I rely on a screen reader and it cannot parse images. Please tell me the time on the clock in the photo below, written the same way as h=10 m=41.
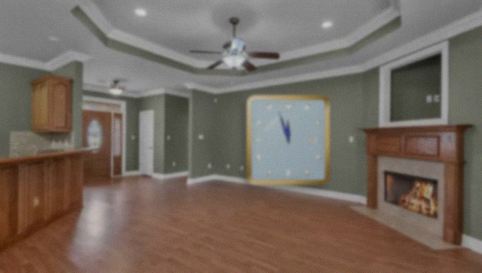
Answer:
h=11 m=57
